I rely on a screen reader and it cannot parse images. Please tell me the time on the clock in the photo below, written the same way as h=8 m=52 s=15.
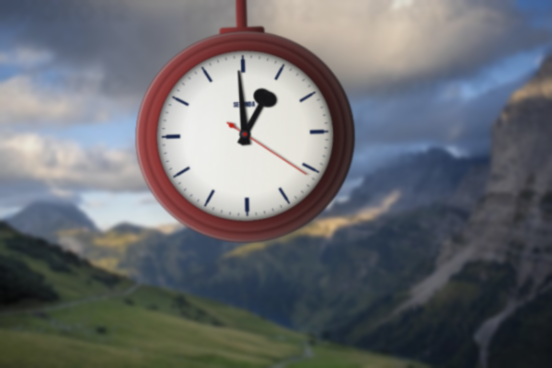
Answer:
h=12 m=59 s=21
